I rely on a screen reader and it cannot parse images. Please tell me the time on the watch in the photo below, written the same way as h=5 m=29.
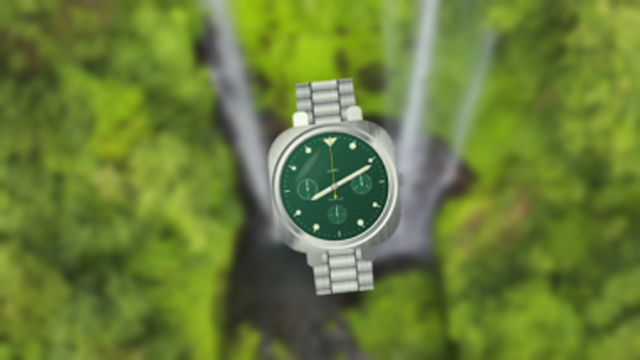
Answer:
h=8 m=11
